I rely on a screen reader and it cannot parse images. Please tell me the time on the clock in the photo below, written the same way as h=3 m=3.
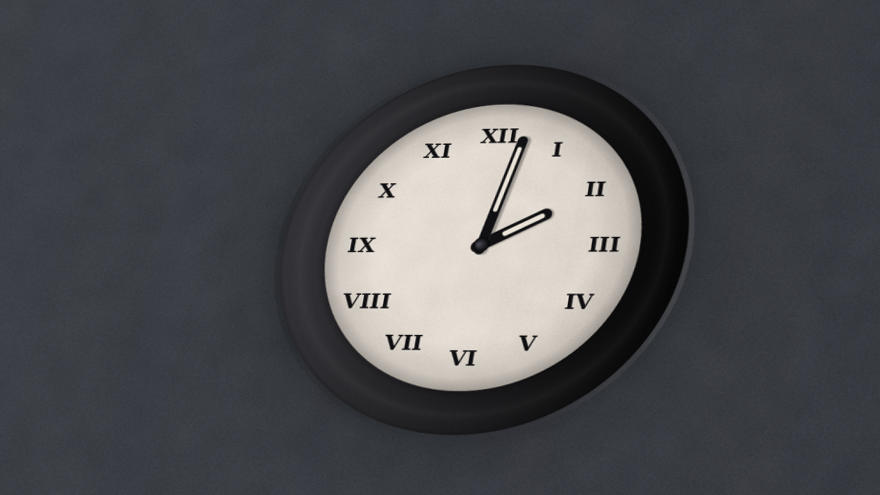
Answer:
h=2 m=2
